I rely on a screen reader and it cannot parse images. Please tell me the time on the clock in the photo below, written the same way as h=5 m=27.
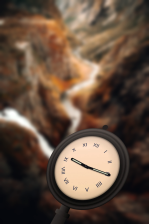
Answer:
h=9 m=15
